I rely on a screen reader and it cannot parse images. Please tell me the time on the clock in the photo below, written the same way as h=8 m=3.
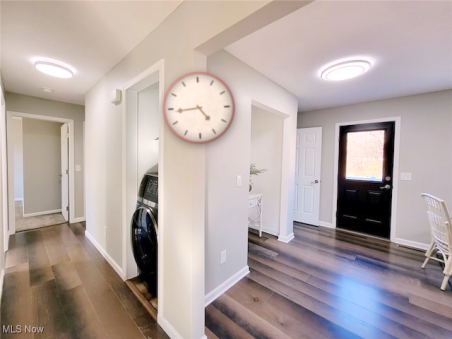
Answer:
h=4 m=44
